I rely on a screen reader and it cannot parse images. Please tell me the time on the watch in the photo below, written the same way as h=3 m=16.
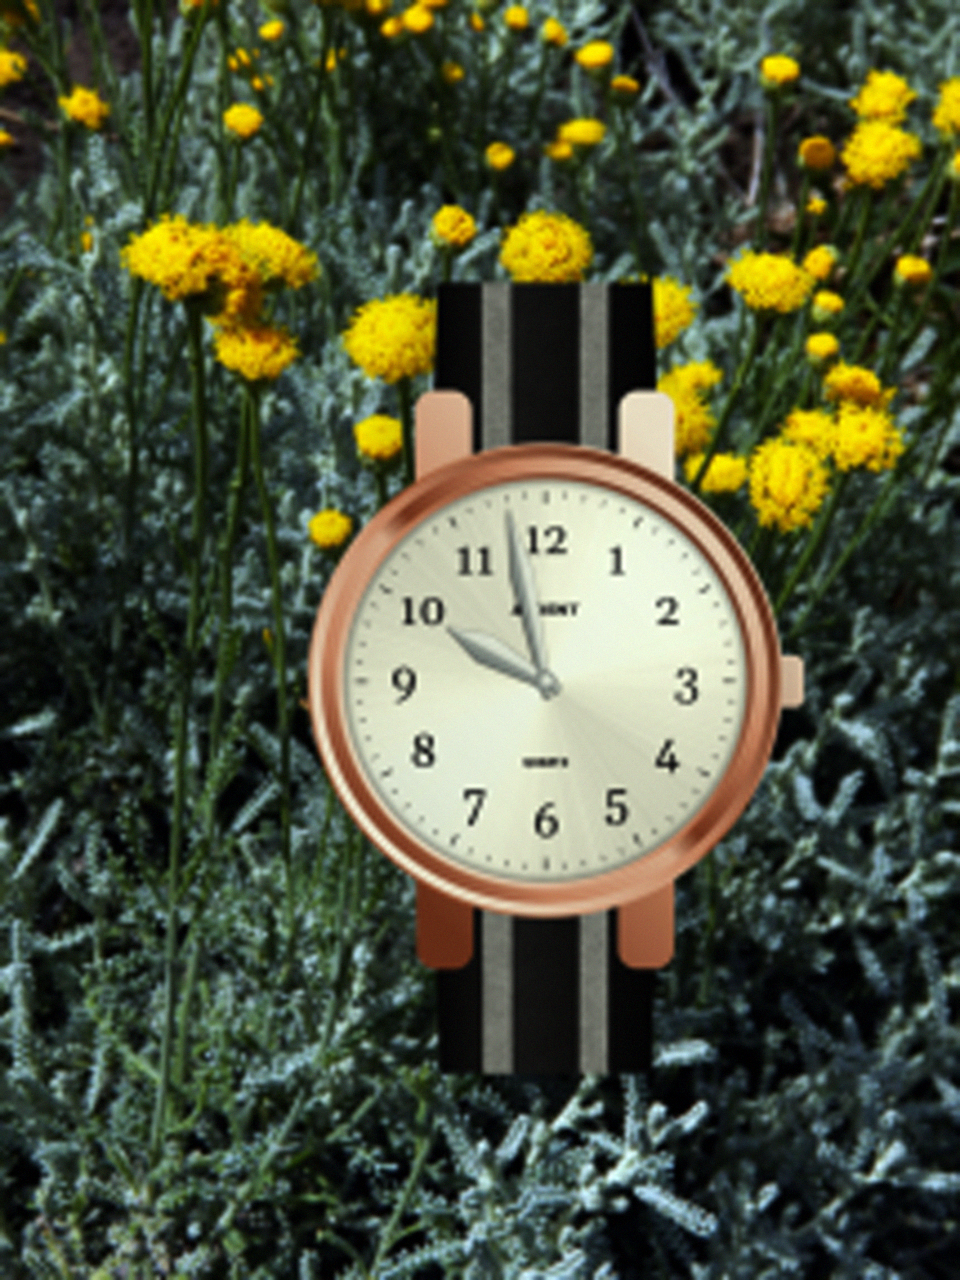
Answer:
h=9 m=58
